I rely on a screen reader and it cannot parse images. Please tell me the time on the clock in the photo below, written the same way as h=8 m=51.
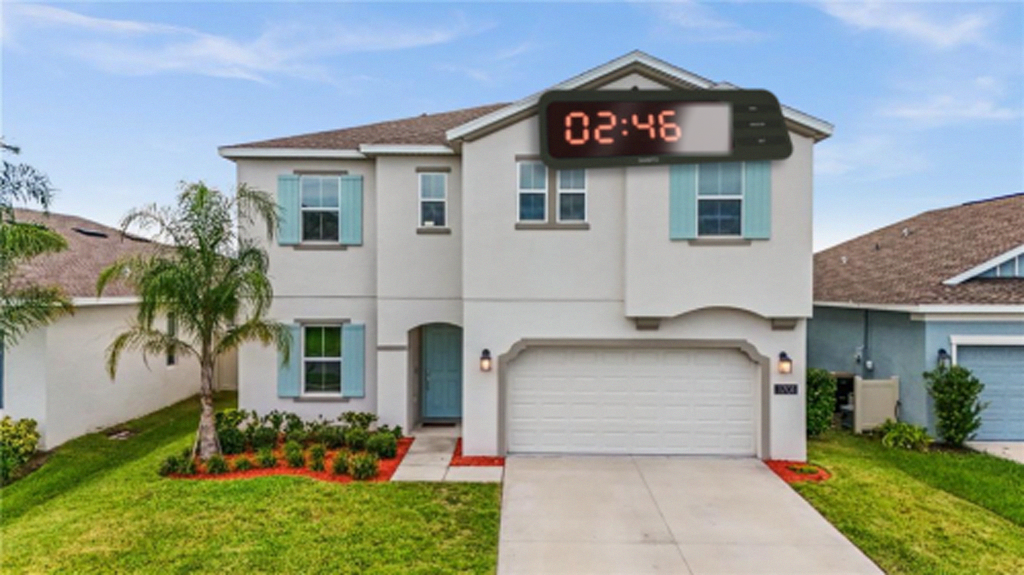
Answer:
h=2 m=46
